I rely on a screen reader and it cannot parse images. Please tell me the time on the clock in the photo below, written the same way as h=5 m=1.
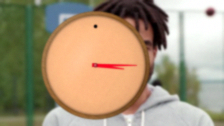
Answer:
h=3 m=15
